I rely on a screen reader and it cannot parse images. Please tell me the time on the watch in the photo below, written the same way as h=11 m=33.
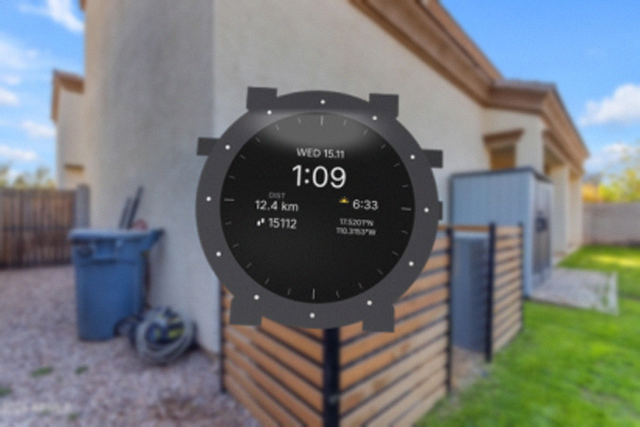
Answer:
h=1 m=9
